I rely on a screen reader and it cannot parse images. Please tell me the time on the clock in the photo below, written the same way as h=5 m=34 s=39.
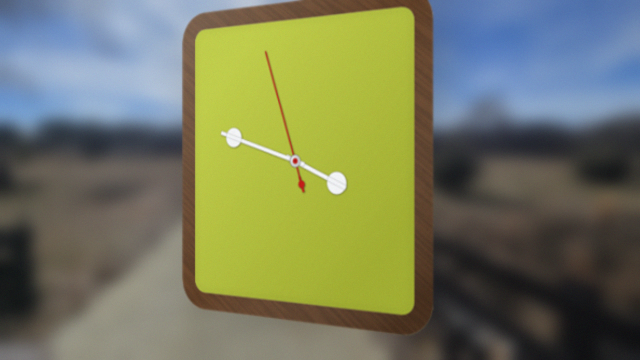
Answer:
h=3 m=47 s=57
